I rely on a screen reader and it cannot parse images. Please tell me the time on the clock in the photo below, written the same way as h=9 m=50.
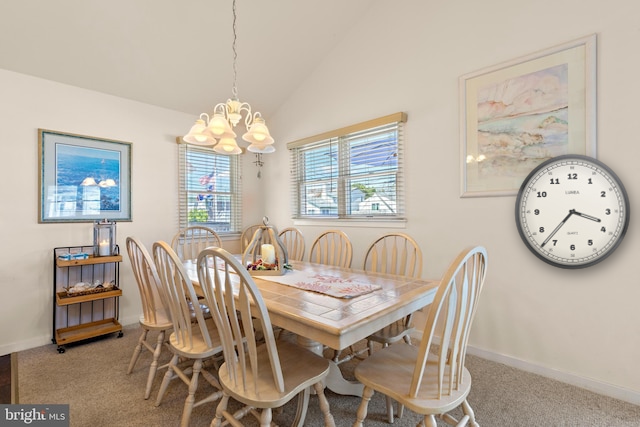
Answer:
h=3 m=37
